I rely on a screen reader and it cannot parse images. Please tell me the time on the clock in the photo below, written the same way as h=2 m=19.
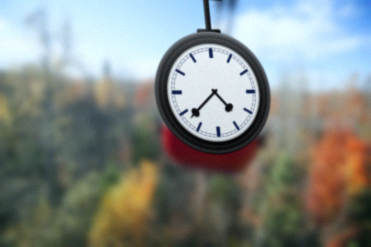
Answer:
h=4 m=38
